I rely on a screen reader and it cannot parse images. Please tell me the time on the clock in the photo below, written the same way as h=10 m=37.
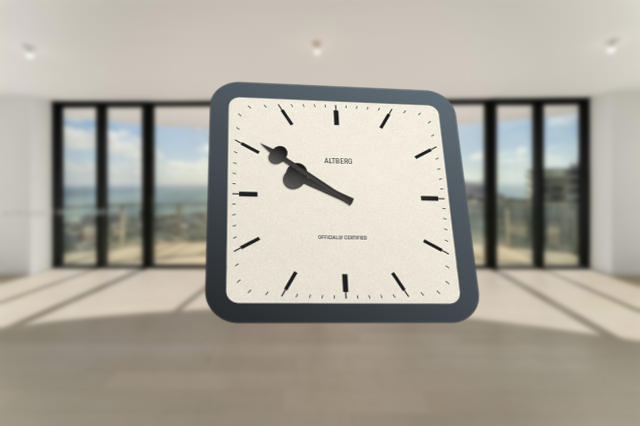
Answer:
h=9 m=51
